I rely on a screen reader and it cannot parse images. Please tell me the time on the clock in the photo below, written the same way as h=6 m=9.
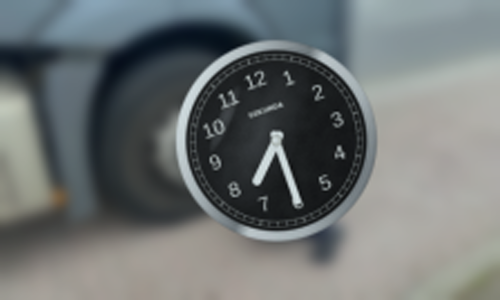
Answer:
h=7 m=30
